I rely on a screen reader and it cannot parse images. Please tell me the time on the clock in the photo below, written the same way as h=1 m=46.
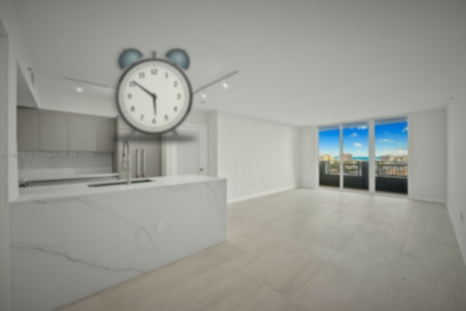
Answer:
h=5 m=51
